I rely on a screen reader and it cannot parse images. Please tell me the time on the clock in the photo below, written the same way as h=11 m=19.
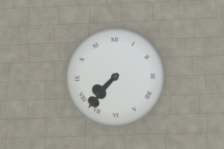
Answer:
h=7 m=37
